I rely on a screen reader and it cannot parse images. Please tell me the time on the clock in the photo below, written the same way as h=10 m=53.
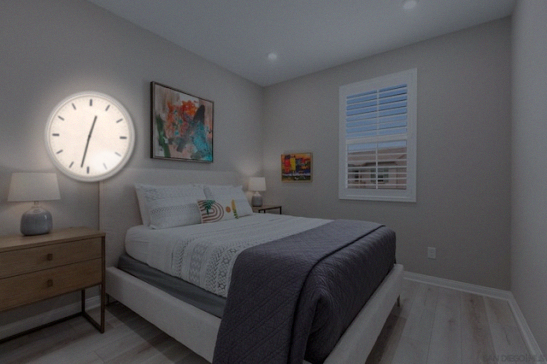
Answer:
h=12 m=32
